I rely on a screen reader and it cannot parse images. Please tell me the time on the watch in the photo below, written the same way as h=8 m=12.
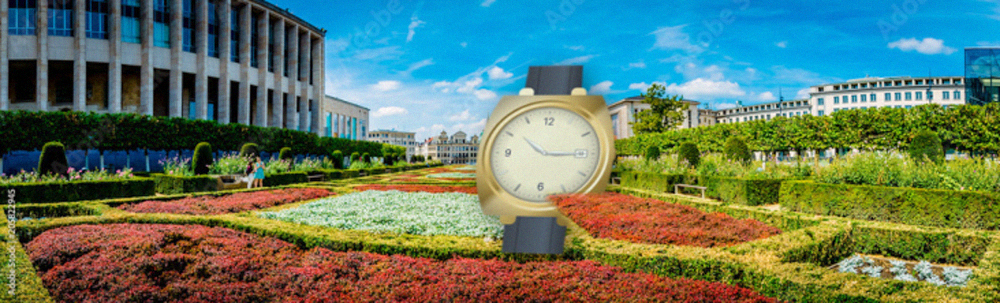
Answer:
h=10 m=15
